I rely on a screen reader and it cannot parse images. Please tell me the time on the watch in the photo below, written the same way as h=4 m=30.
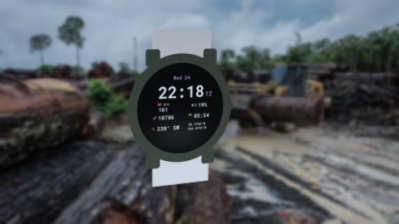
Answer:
h=22 m=18
